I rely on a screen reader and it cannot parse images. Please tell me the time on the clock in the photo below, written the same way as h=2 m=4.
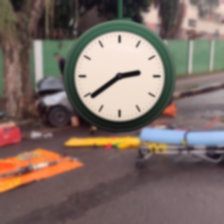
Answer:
h=2 m=39
